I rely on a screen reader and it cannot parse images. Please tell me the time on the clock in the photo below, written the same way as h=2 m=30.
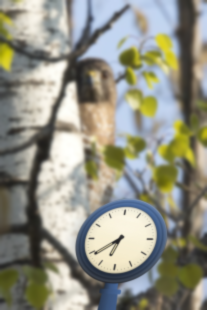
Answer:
h=6 m=39
